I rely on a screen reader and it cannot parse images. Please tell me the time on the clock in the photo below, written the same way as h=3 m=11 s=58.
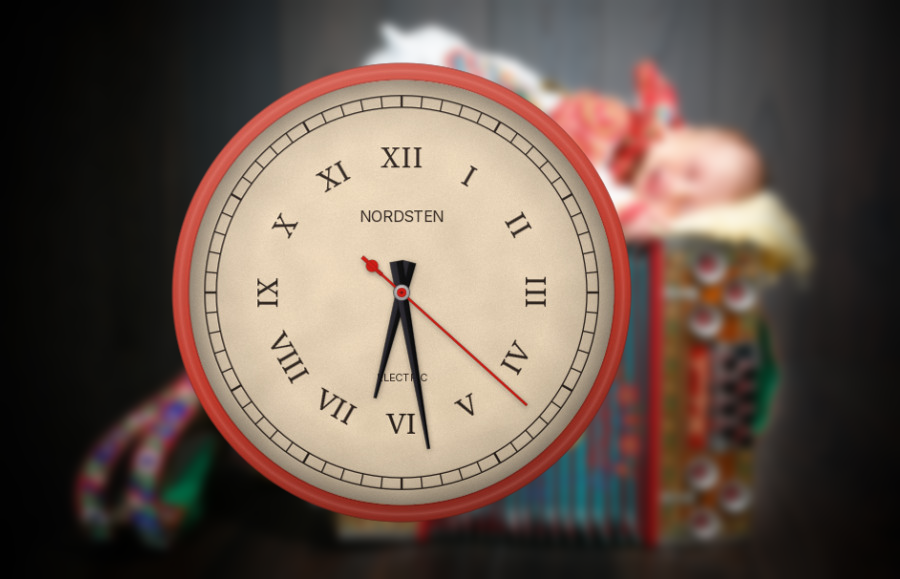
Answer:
h=6 m=28 s=22
